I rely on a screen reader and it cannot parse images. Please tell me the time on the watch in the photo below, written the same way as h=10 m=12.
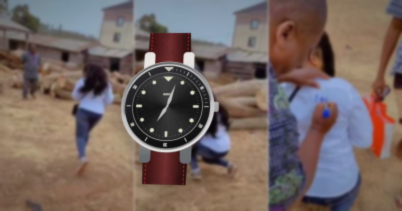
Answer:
h=7 m=3
